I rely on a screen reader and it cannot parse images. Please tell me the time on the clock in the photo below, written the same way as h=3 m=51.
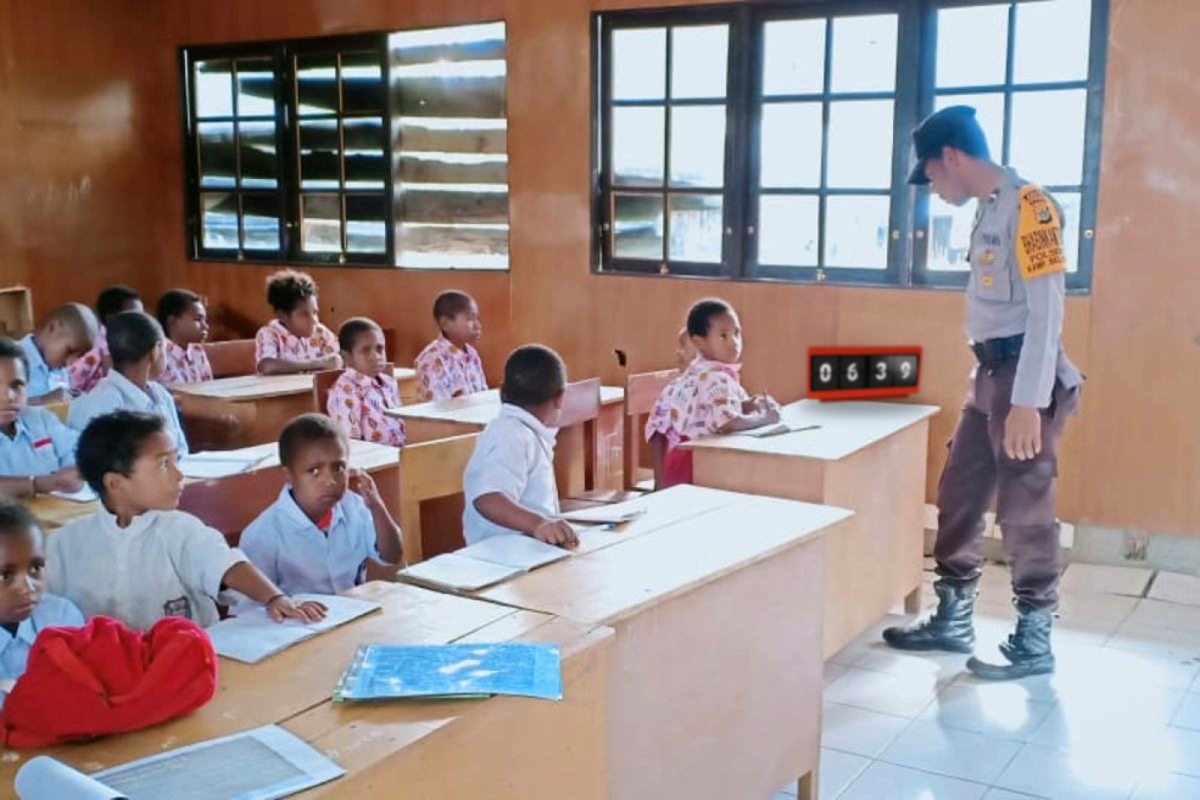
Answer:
h=6 m=39
